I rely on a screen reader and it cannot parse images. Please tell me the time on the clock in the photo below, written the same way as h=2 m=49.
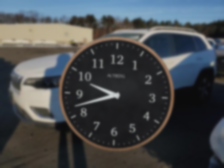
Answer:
h=9 m=42
